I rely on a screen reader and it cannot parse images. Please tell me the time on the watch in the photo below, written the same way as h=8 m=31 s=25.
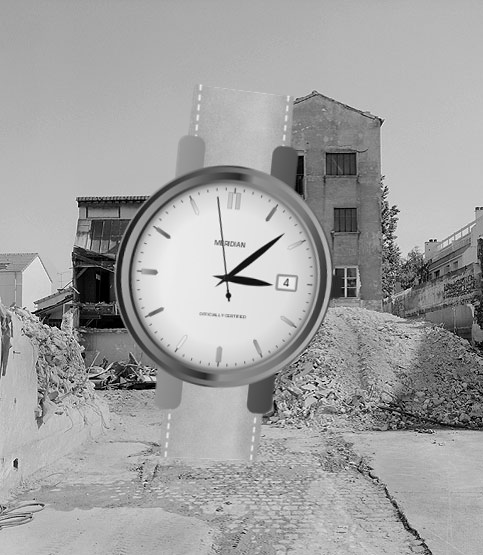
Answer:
h=3 m=7 s=58
